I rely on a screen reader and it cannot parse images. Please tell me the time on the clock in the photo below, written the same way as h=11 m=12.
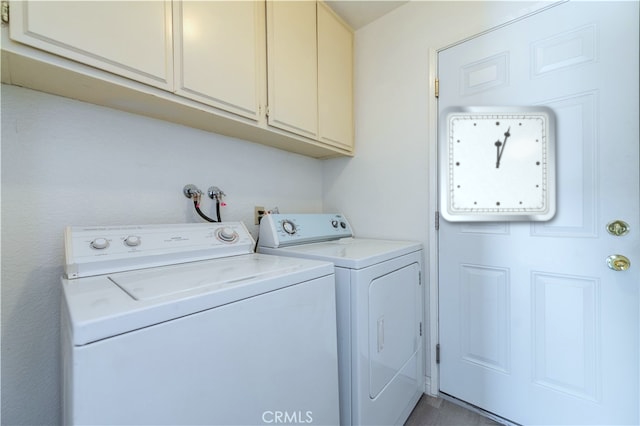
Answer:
h=12 m=3
